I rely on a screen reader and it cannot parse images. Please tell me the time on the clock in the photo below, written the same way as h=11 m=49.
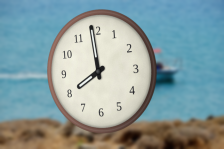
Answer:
h=7 m=59
